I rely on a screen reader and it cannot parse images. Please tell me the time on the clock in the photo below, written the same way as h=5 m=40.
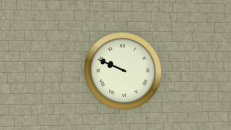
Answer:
h=9 m=49
